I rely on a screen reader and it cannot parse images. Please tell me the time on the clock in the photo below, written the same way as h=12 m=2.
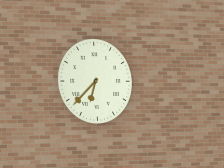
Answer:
h=6 m=38
